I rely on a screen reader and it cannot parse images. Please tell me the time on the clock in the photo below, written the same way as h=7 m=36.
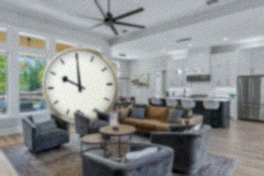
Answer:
h=10 m=0
